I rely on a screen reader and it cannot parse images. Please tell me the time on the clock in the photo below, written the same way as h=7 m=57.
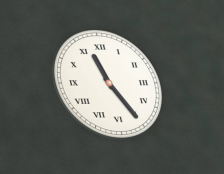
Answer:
h=11 m=25
